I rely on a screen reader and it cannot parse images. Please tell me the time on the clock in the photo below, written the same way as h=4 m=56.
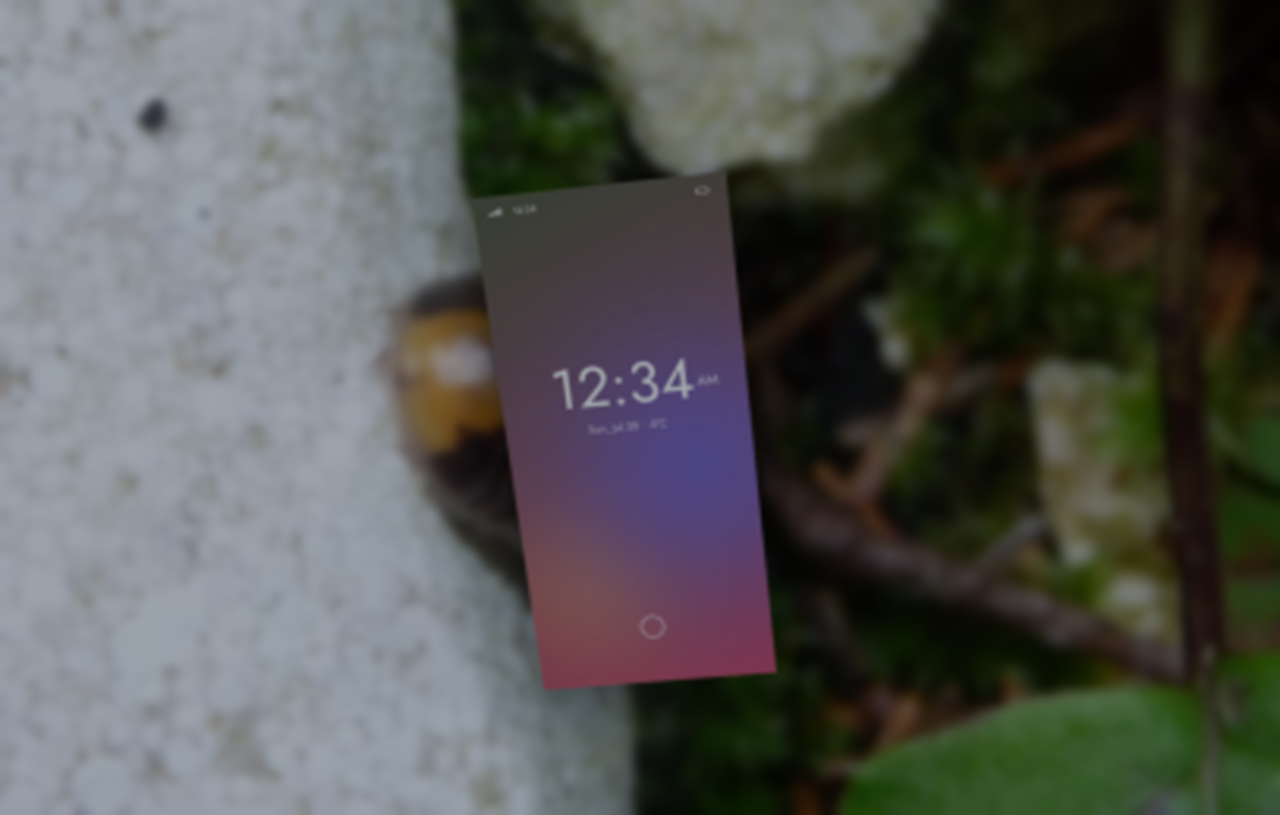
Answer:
h=12 m=34
